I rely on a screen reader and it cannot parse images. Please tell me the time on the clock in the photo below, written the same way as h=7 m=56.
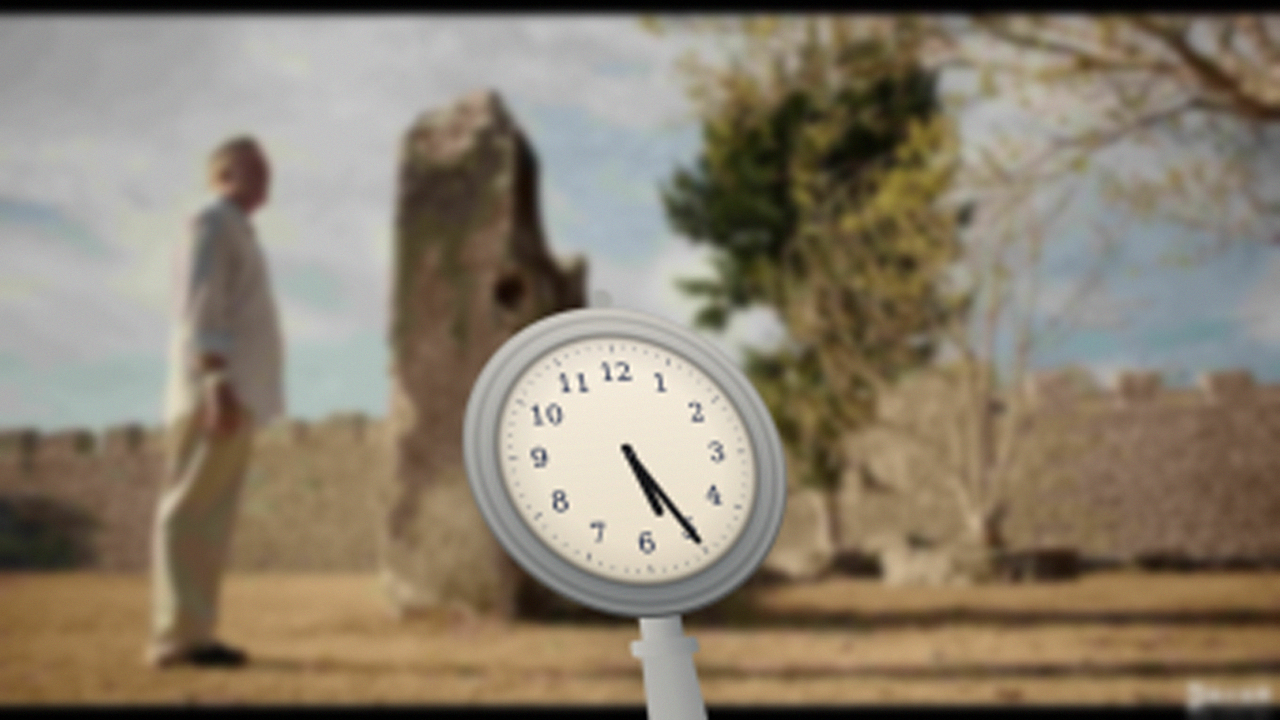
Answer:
h=5 m=25
